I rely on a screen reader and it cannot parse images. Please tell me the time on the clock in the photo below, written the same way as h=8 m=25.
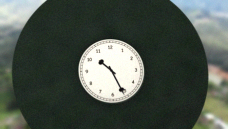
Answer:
h=10 m=26
